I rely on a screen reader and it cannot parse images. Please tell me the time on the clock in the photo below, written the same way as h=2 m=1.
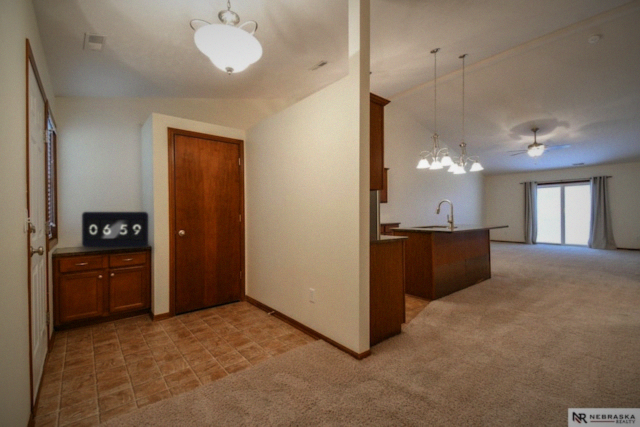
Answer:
h=6 m=59
